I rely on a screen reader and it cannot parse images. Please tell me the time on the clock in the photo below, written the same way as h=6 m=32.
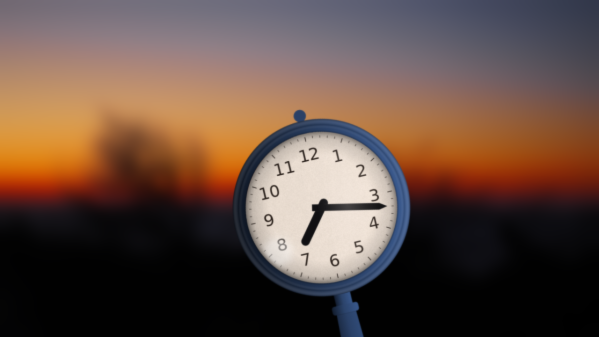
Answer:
h=7 m=17
